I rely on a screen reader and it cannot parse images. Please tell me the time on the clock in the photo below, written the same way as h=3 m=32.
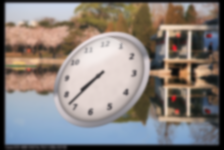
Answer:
h=7 m=37
